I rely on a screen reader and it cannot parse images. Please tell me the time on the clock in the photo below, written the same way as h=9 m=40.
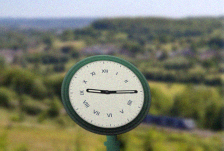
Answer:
h=9 m=15
